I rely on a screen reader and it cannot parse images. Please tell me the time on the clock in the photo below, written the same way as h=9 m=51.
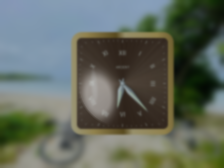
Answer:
h=6 m=23
